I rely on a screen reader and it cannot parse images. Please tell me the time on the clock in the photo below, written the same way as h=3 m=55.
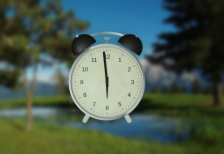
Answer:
h=5 m=59
